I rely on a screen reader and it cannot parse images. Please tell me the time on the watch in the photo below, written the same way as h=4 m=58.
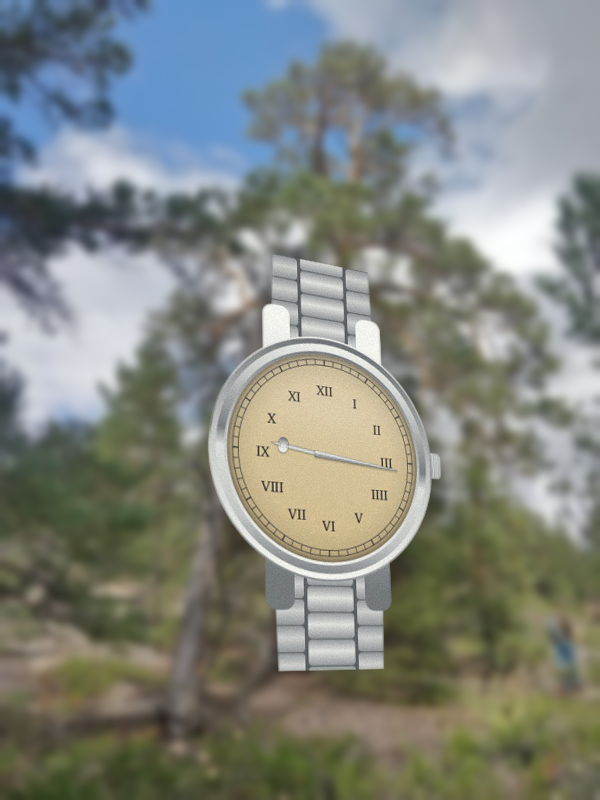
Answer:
h=9 m=16
